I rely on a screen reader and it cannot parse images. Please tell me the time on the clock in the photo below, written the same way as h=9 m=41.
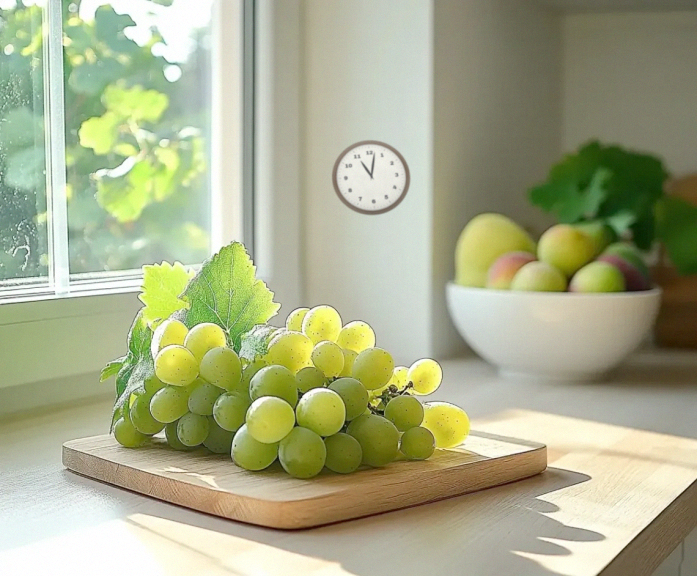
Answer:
h=11 m=2
